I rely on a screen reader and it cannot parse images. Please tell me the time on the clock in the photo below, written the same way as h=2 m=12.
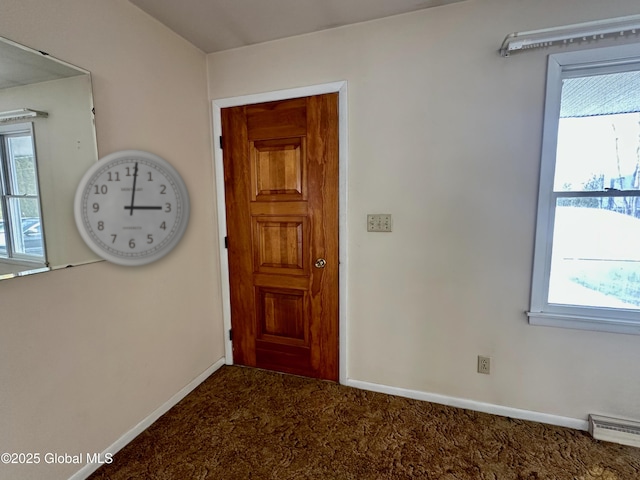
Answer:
h=3 m=1
